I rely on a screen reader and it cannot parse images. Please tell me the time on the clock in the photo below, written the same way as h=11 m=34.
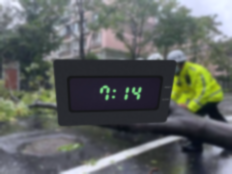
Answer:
h=7 m=14
